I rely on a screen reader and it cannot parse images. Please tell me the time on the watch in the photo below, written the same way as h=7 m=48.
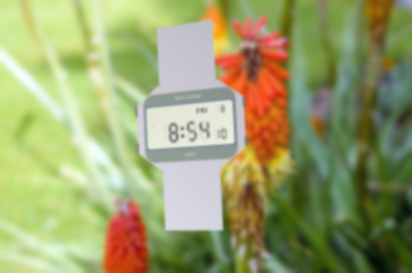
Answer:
h=8 m=54
